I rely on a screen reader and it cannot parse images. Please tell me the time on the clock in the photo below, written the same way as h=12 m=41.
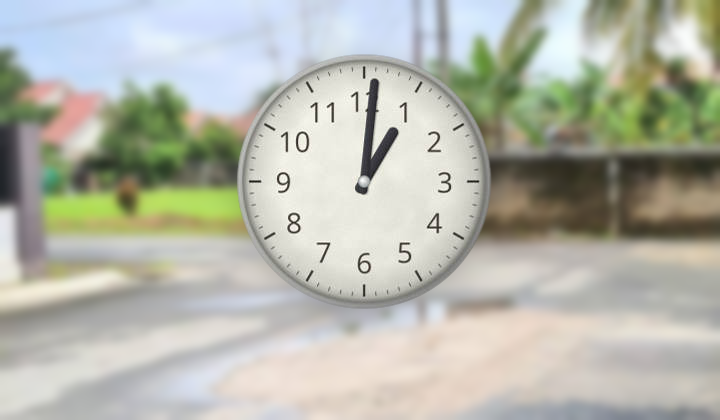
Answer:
h=1 m=1
